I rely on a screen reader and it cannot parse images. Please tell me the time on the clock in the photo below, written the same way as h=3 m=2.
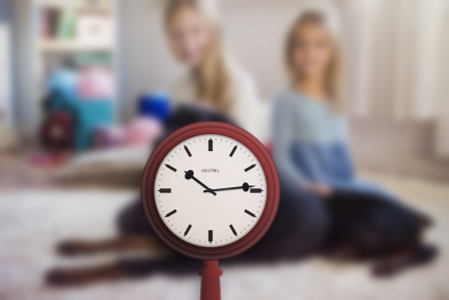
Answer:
h=10 m=14
